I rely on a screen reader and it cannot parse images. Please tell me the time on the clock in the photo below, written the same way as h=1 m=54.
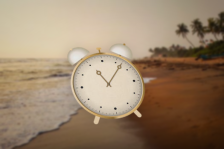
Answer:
h=11 m=7
